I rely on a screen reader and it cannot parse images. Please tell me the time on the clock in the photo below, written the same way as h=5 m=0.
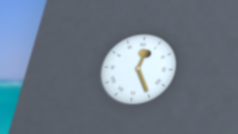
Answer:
h=12 m=25
